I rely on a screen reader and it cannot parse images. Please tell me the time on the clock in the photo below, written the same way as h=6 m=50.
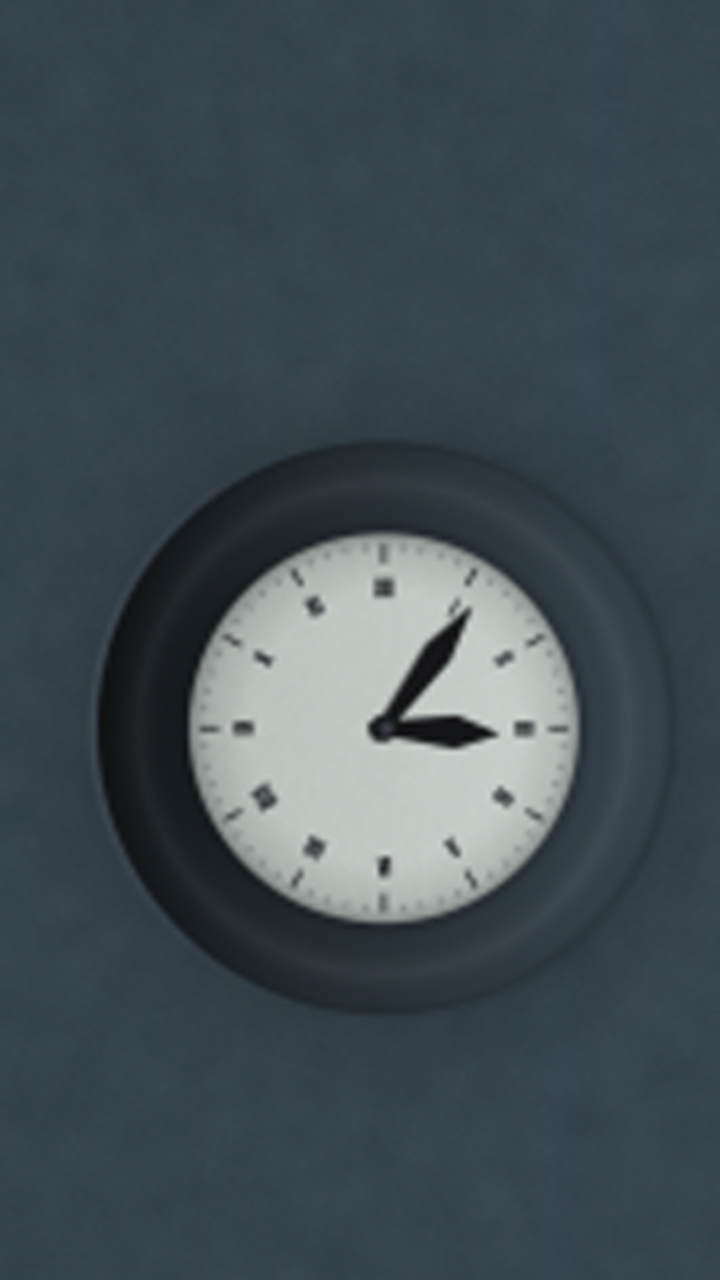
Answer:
h=3 m=6
